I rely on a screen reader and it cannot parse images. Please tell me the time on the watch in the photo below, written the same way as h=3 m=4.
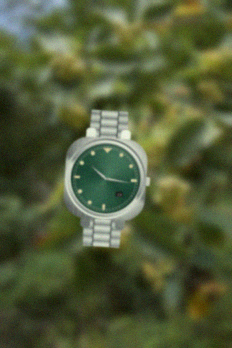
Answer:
h=10 m=16
